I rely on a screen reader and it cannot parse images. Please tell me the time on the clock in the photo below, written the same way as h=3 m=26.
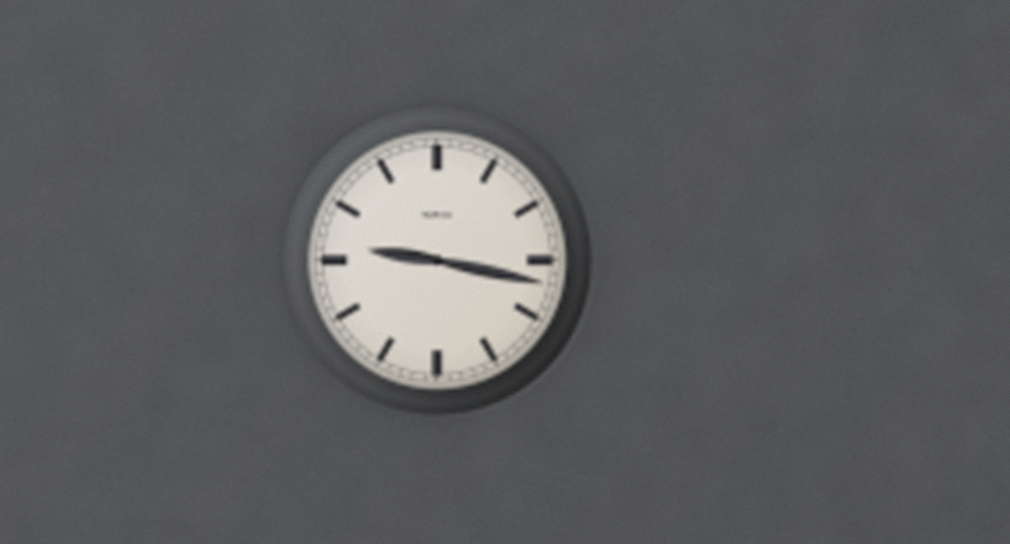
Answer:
h=9 m=17
